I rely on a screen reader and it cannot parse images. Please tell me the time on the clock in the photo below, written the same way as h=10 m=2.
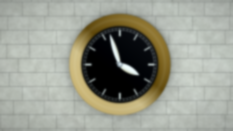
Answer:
h=3 m=57
